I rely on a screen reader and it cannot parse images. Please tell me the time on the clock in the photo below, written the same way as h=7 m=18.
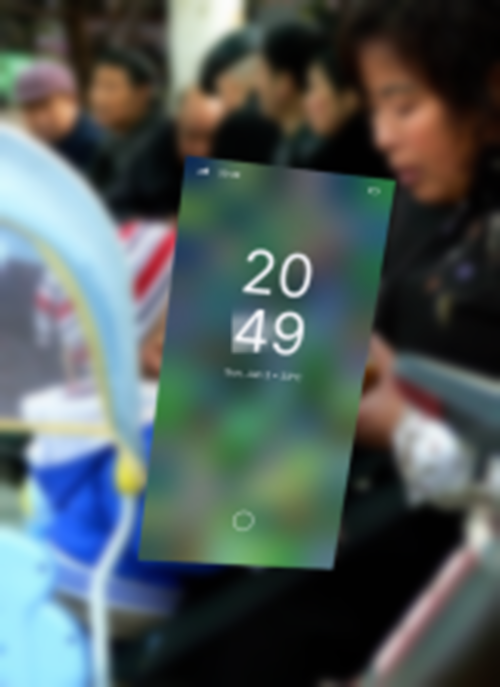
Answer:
h=20 m=49
